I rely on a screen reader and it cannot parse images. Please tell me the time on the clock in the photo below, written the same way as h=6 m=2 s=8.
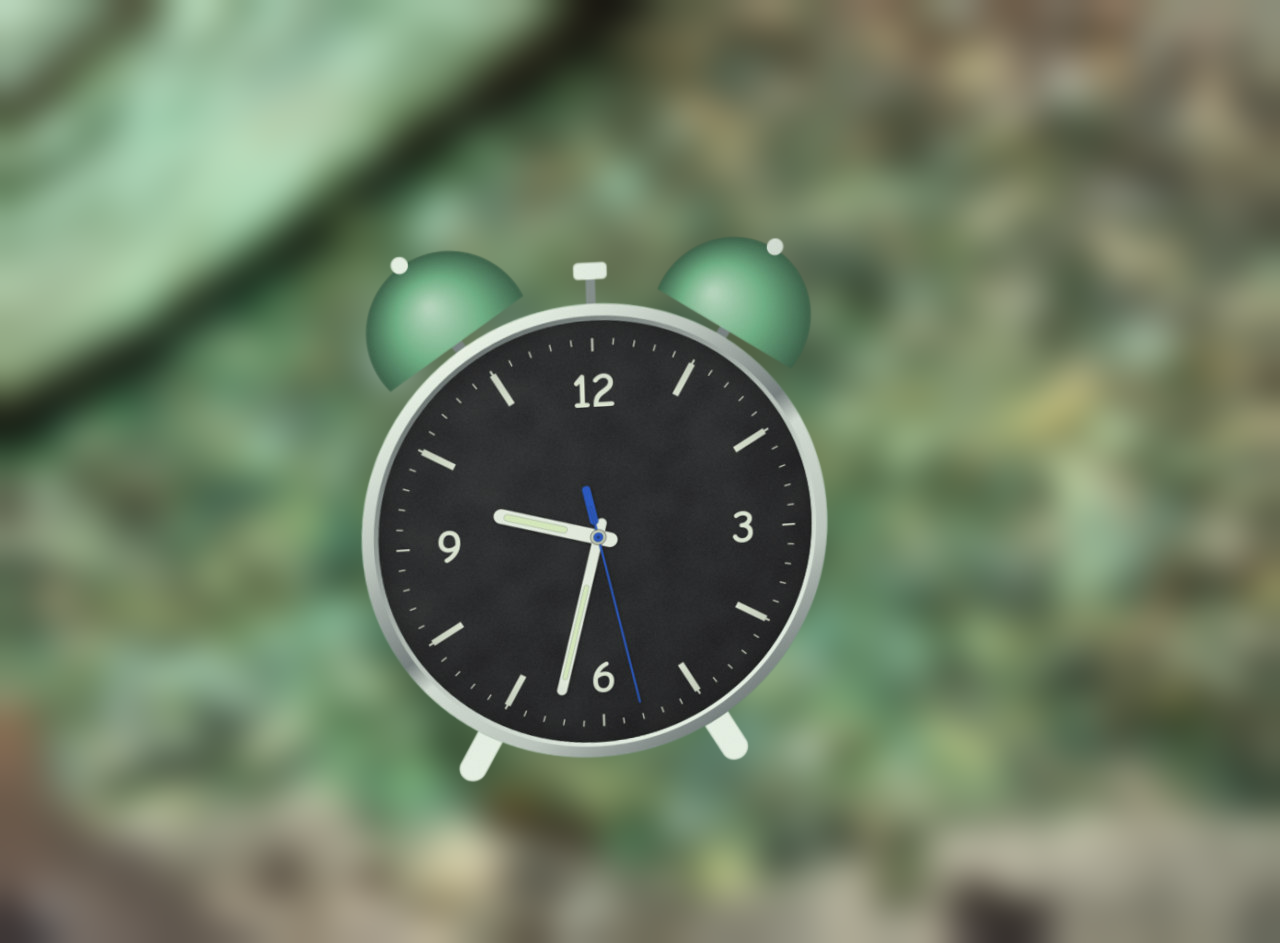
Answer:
h=9 m=32 s=28
